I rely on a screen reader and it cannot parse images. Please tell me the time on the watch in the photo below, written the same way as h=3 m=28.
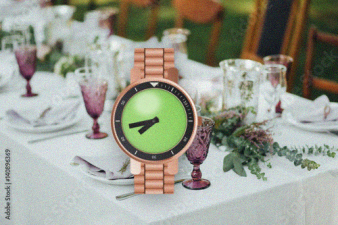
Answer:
h=7 m=43
